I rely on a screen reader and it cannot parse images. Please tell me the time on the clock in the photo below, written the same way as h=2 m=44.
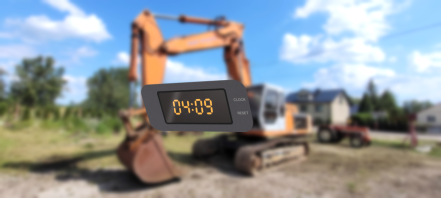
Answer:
h=4 m=9
